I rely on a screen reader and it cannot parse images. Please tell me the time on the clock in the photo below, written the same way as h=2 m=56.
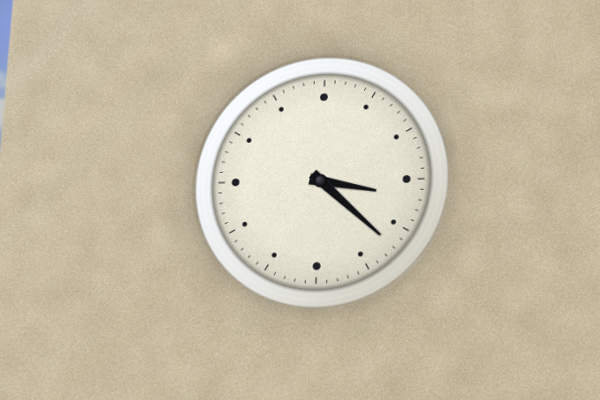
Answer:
h=3 m=22
